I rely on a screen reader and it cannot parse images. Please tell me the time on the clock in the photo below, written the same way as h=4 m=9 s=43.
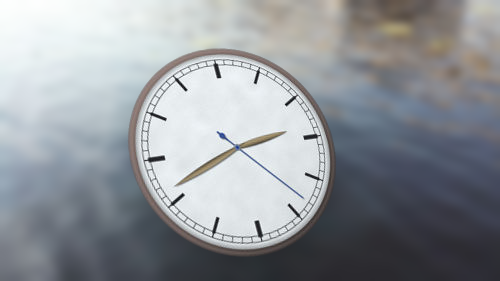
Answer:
h=2 m=41 s=23
